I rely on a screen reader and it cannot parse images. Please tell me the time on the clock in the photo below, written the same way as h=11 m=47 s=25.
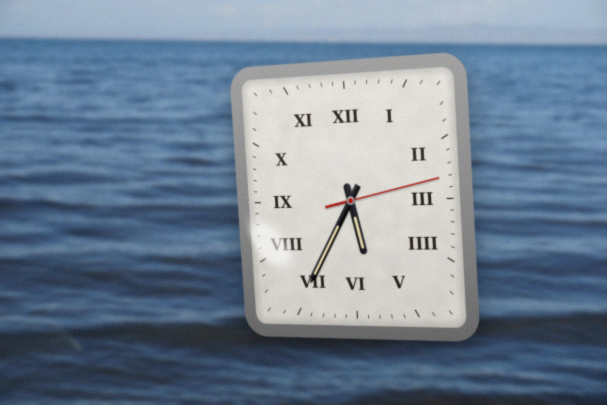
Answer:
h=5 m=35 s=13
